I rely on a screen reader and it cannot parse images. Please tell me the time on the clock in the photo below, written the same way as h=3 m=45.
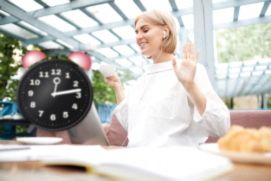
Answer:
h=12 m=13
